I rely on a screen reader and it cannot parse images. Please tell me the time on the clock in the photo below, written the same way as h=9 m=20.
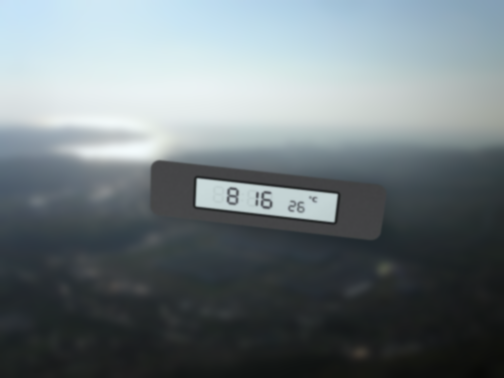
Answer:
h=8 m=16
